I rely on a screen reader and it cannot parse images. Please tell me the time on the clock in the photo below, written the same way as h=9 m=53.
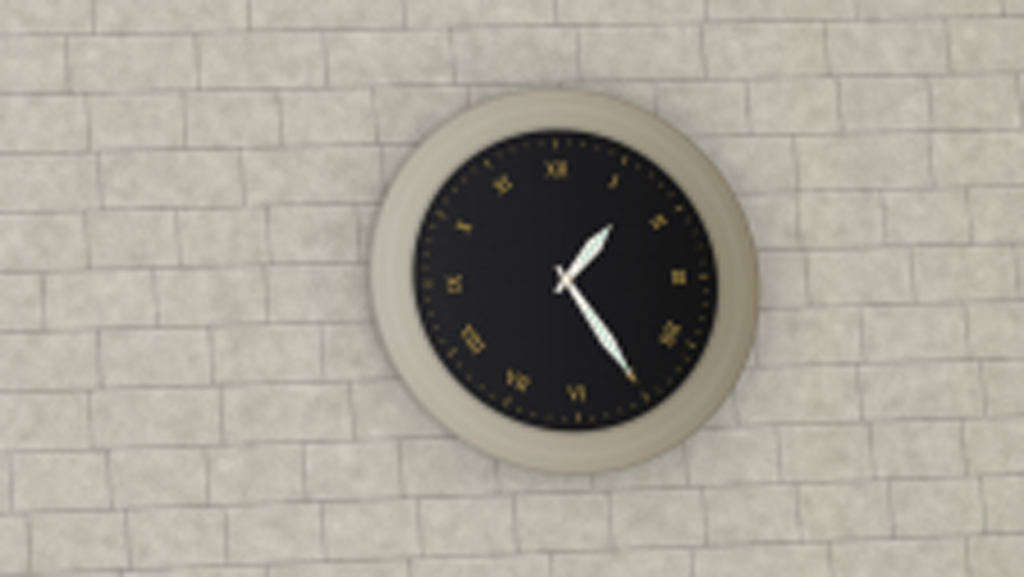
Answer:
h=1 m=25
